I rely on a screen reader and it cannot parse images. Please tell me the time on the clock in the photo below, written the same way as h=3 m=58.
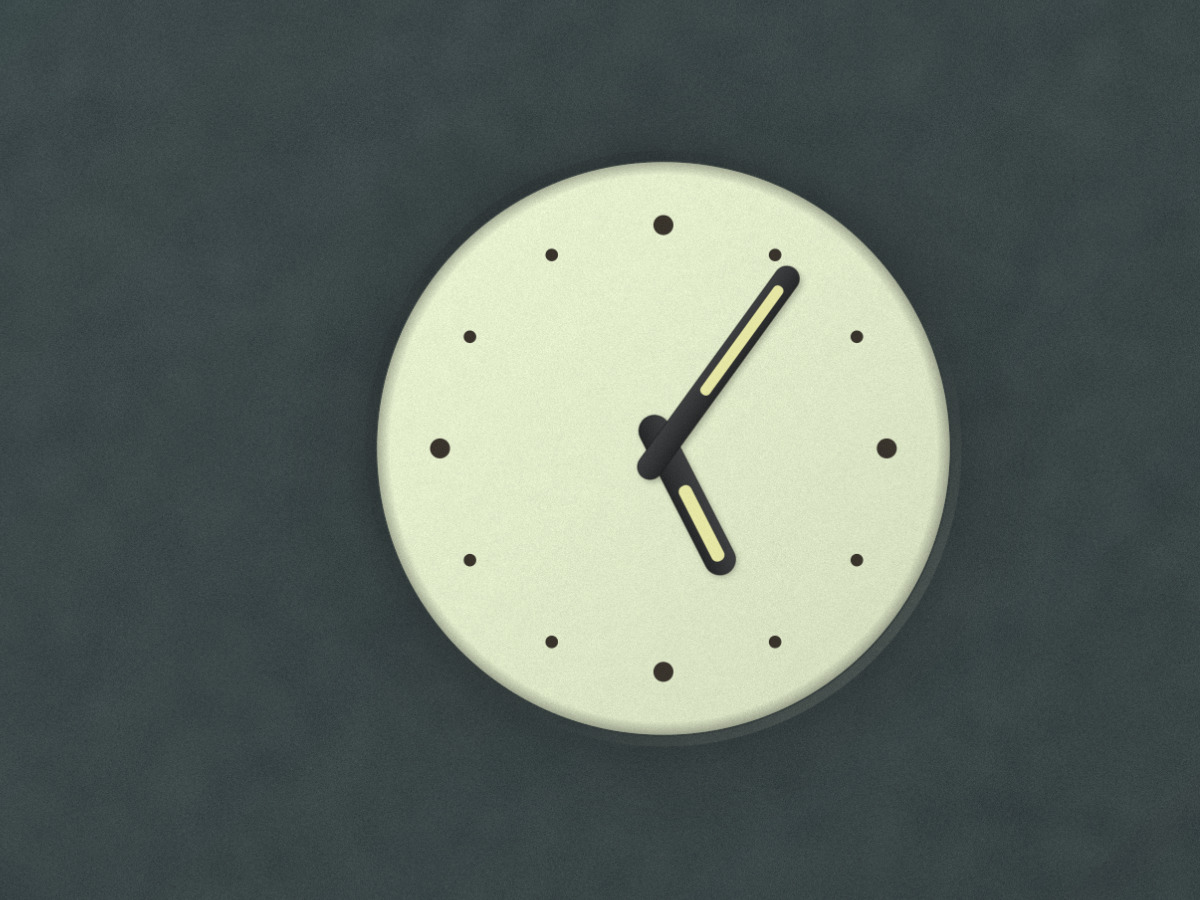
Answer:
h=5 m=6
